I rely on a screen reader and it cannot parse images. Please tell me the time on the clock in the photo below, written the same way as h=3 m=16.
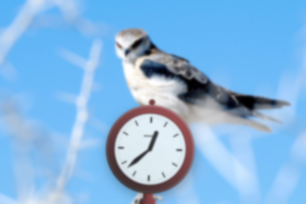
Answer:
h=12 m=38
